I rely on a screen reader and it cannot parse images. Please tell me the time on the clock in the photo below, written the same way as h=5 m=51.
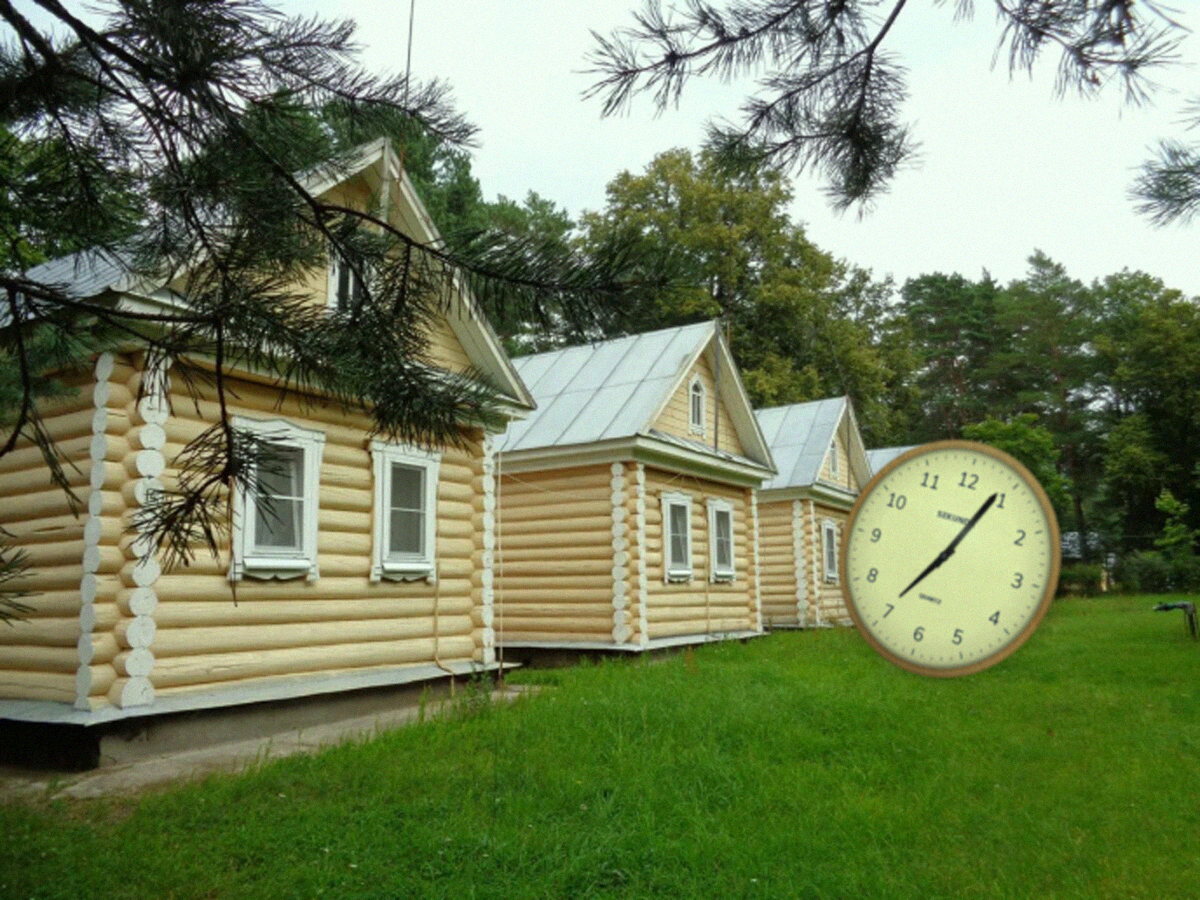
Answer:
h=7 m=4
